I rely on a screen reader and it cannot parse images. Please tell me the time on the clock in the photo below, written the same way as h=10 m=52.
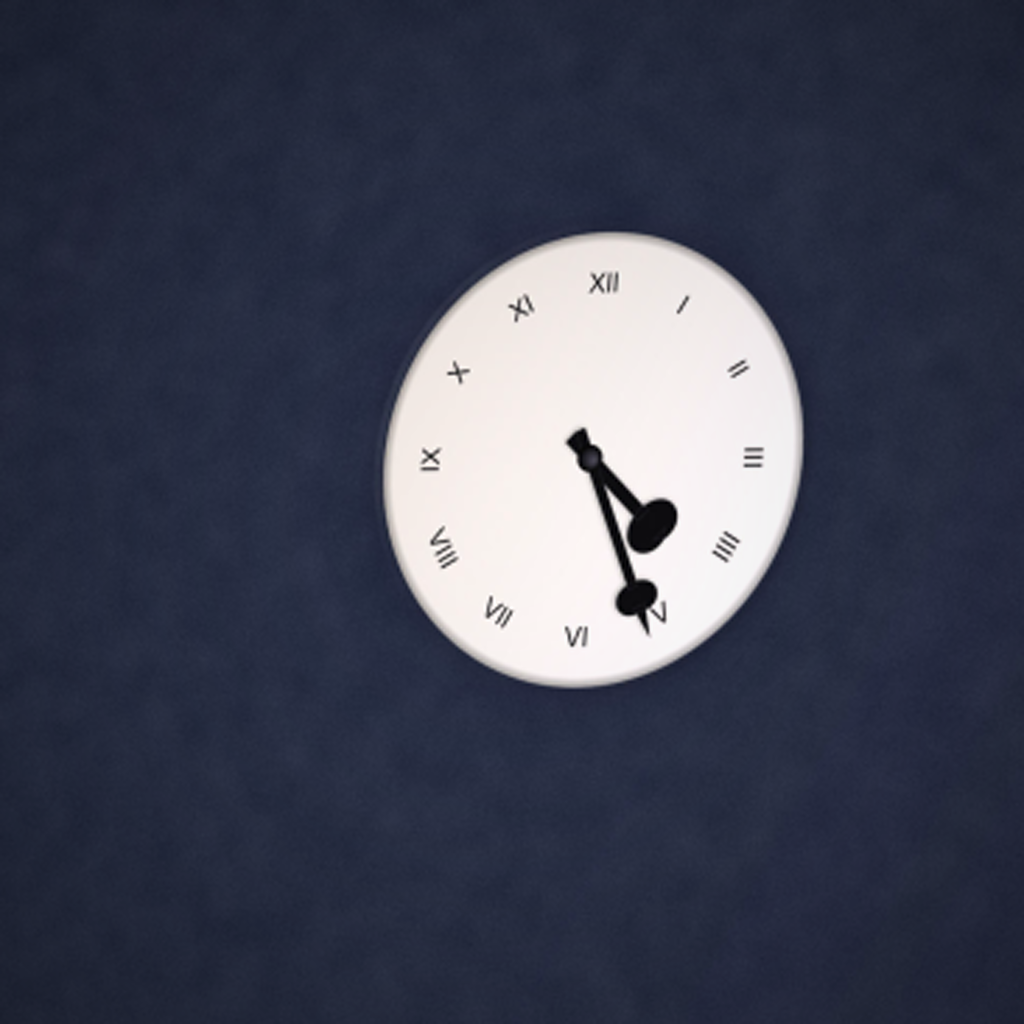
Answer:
h=4 m=26
